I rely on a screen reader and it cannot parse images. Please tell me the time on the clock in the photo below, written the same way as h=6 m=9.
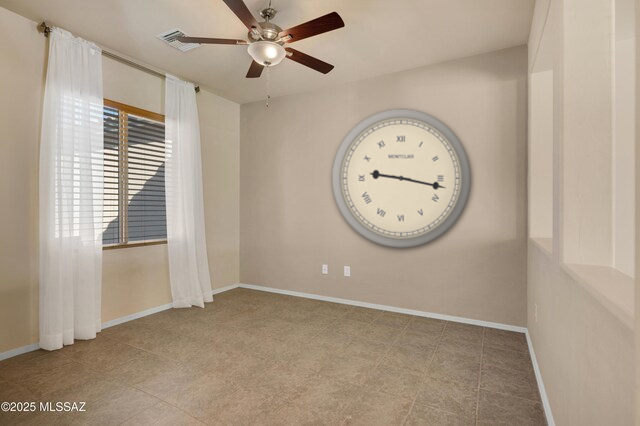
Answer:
h=9 m=17
